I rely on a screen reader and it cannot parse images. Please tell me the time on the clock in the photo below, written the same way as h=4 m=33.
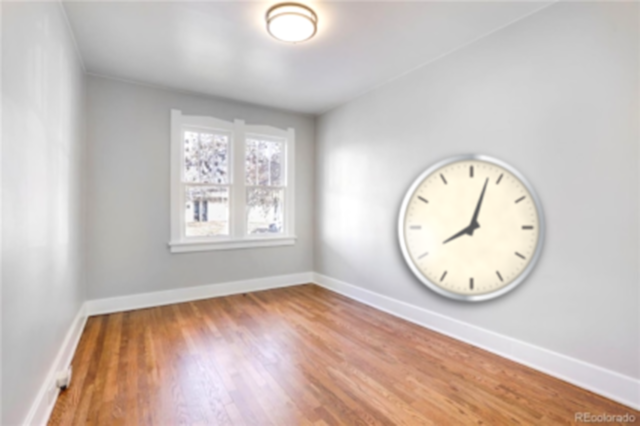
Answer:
h=8 m=3
